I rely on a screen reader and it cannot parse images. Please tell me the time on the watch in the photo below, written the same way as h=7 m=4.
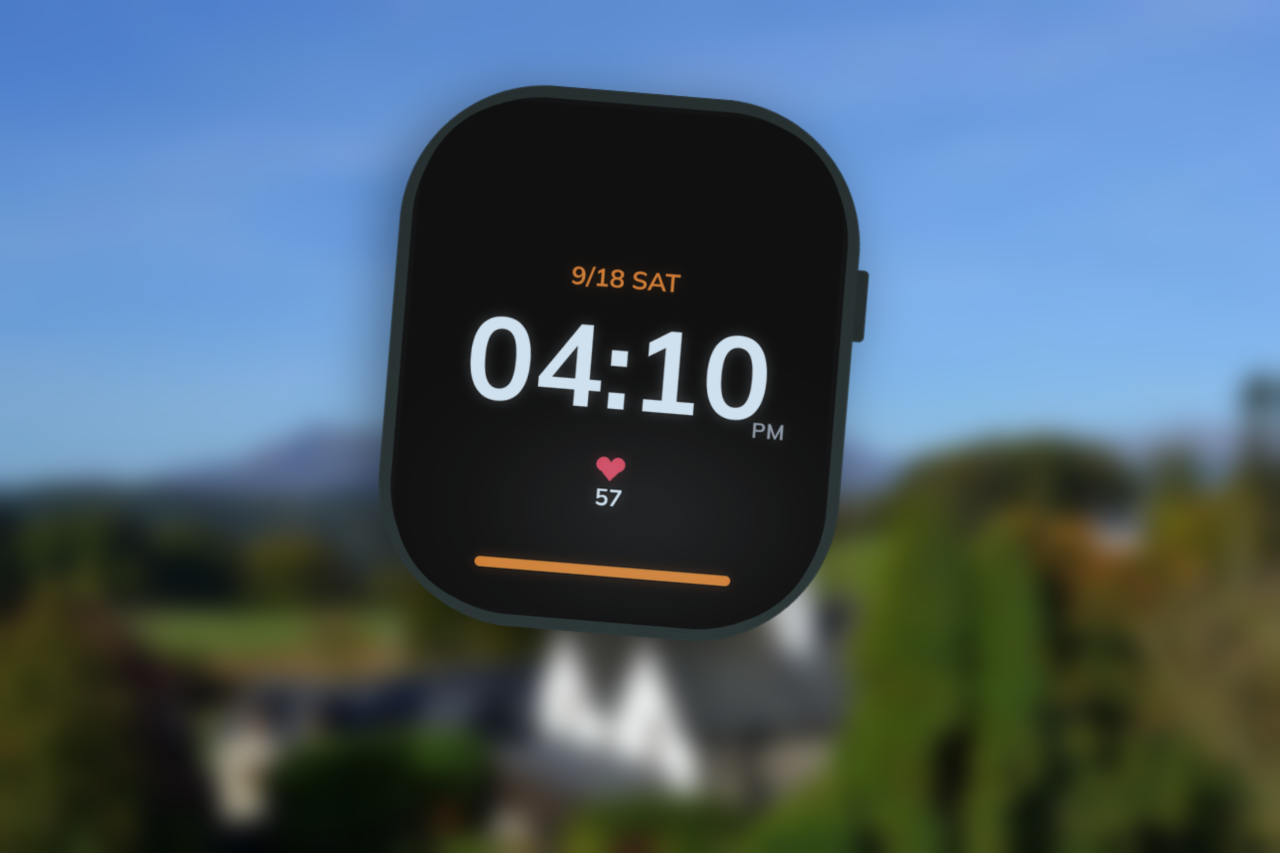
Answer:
h=4 m=10
